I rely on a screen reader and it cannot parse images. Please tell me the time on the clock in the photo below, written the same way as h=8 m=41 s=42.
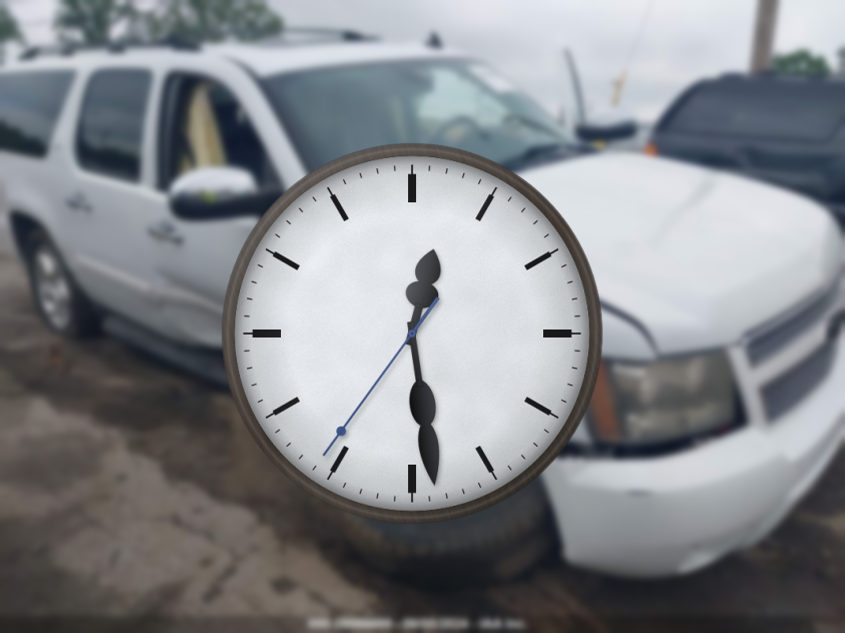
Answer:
h=12 m=28 s=36
